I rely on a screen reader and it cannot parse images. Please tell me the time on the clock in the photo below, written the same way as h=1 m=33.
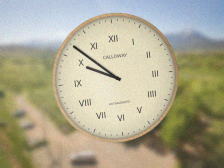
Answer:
h=9 m=52
